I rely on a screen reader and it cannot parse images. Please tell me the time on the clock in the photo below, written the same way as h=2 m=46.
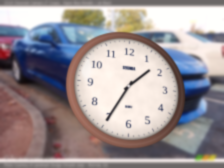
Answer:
h=1 m=35
